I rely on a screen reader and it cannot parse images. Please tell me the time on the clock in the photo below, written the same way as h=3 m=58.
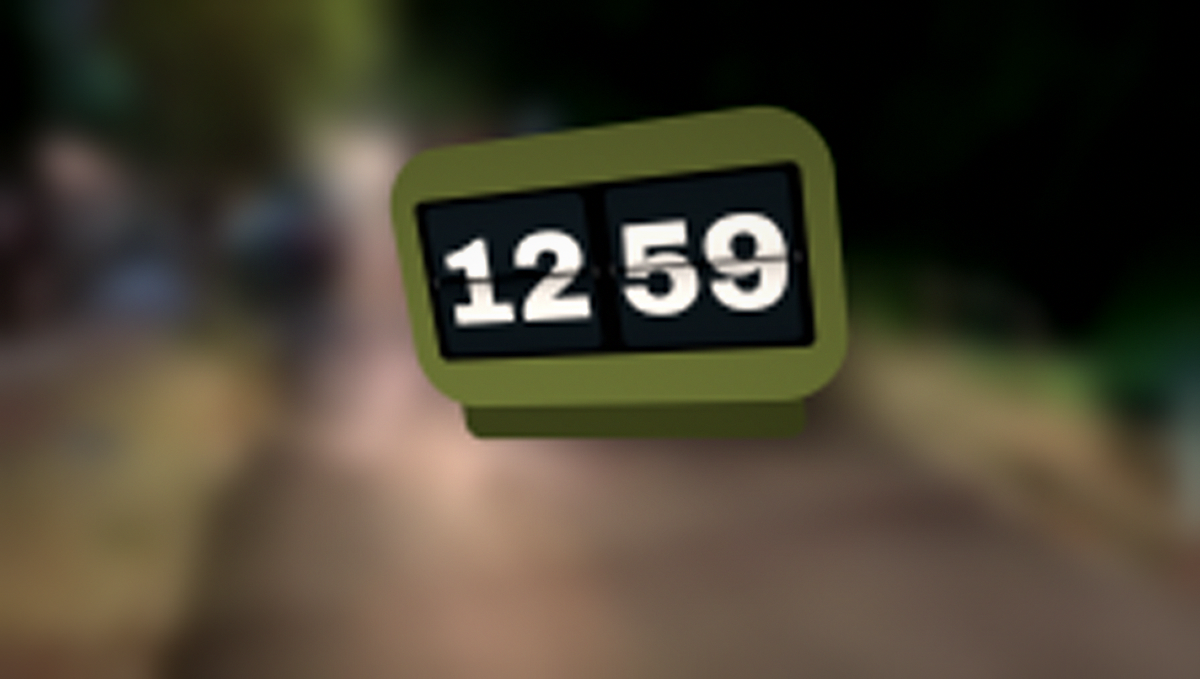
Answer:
h=12 m=59
